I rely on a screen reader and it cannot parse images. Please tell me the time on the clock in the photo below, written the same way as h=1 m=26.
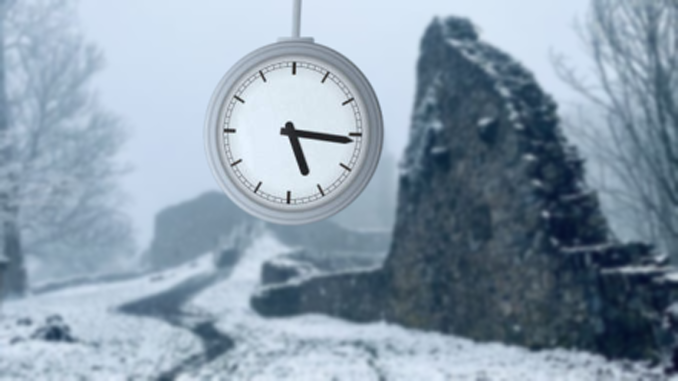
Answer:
h=5 m=16
